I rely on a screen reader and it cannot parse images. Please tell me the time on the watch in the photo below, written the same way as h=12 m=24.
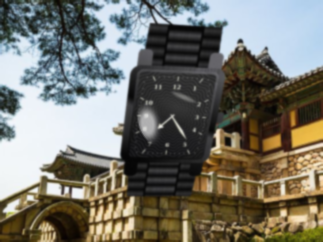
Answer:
h=7 m=24
